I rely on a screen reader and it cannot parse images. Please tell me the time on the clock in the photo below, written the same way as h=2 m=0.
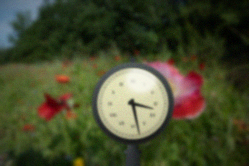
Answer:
h=3 m=28
